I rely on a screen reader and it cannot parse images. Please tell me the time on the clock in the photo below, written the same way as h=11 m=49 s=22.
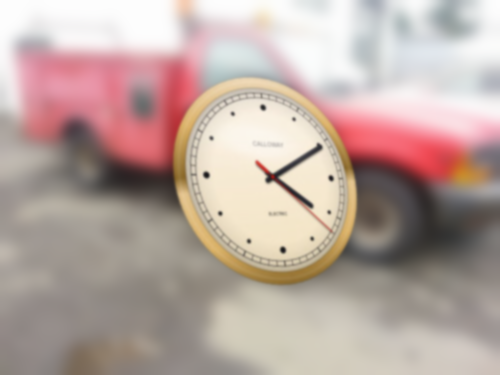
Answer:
h=4 m=10 s=22
